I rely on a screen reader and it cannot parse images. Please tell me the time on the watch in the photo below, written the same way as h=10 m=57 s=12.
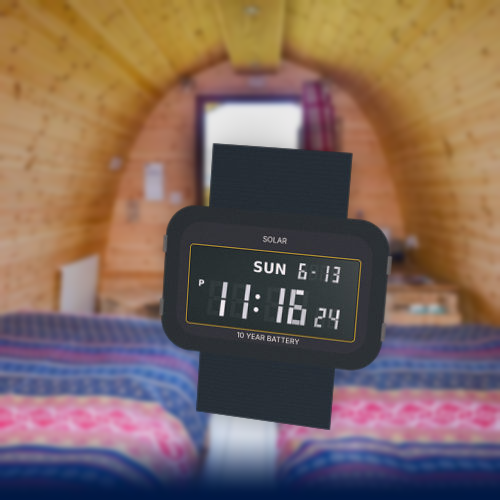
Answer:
h=11 m=16 s=24
